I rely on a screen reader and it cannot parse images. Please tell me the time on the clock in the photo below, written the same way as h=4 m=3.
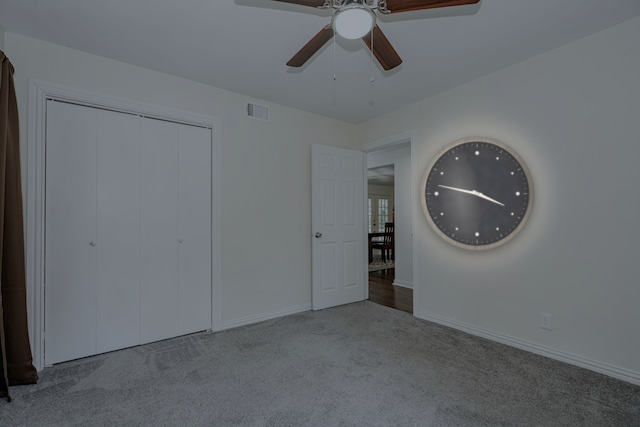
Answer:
h=3 m=47
